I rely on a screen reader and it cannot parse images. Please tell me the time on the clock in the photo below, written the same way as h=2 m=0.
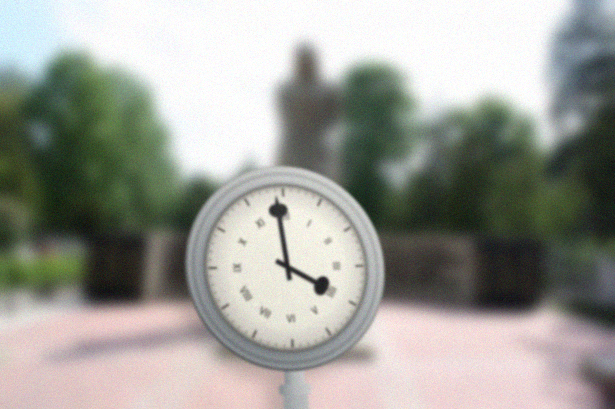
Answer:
h=3 m=59
